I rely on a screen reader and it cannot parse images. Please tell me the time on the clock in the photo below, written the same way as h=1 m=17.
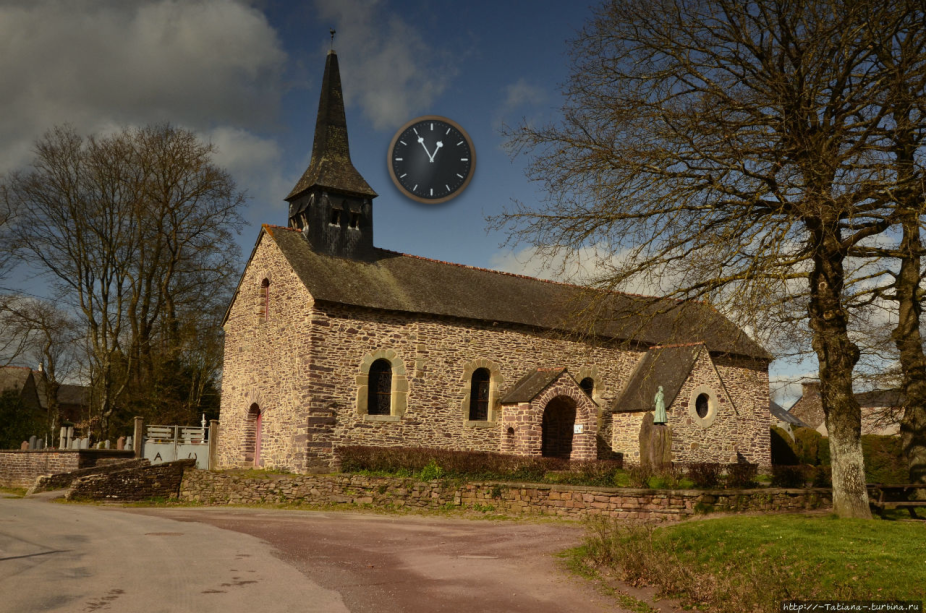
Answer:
h=12 m=55
